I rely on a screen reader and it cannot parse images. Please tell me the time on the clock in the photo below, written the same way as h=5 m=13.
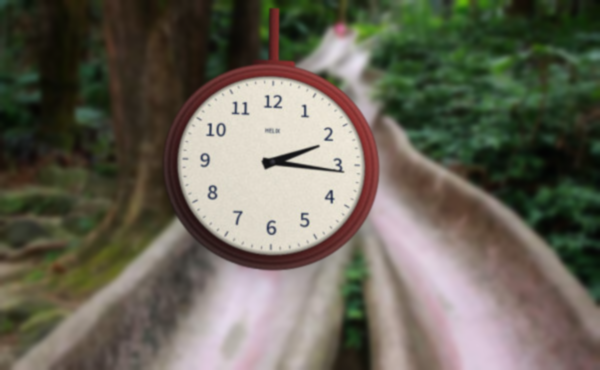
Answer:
h=2 m=16
